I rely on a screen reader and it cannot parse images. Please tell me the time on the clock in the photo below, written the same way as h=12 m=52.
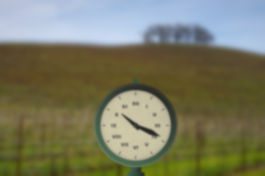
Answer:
h=10 m=19
